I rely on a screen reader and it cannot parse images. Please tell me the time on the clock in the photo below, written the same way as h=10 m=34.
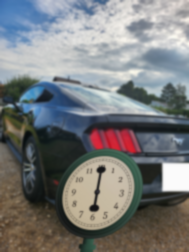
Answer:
h=6 m=0
